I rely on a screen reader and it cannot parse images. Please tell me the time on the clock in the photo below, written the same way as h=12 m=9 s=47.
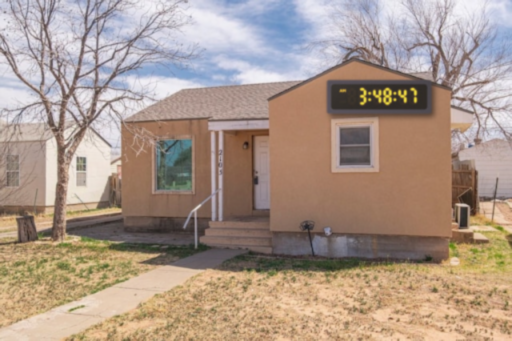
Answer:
h=3 m=48 s=47
